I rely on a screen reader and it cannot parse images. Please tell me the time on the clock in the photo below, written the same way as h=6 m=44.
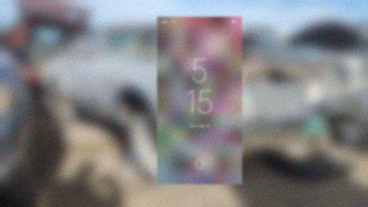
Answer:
h=5 m=15
